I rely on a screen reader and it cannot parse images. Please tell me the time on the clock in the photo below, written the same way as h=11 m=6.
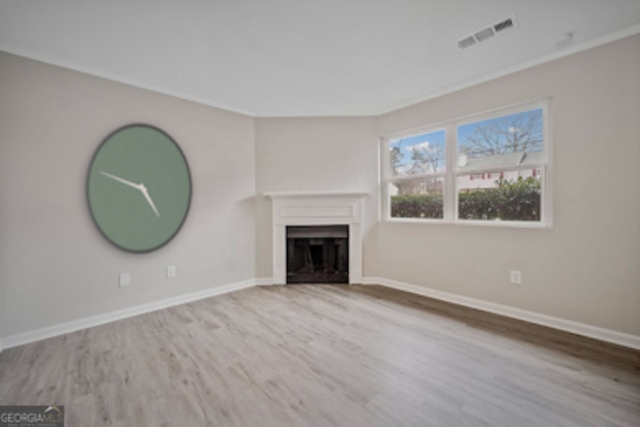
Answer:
h=4 m=48
